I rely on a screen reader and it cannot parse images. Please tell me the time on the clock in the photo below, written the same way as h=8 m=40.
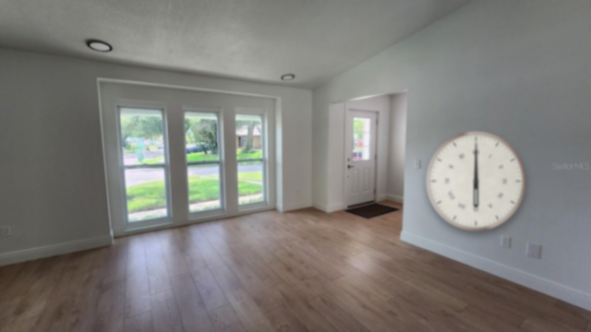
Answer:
h=6 m=0
